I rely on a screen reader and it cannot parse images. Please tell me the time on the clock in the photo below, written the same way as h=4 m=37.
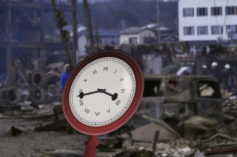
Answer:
h=3 m=43
